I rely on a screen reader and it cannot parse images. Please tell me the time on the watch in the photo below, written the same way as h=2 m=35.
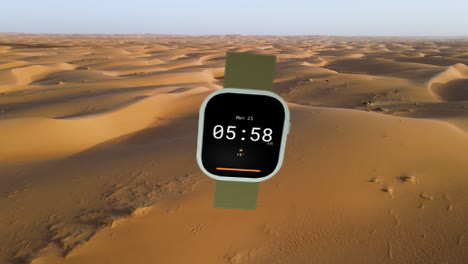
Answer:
h=5 m=58
